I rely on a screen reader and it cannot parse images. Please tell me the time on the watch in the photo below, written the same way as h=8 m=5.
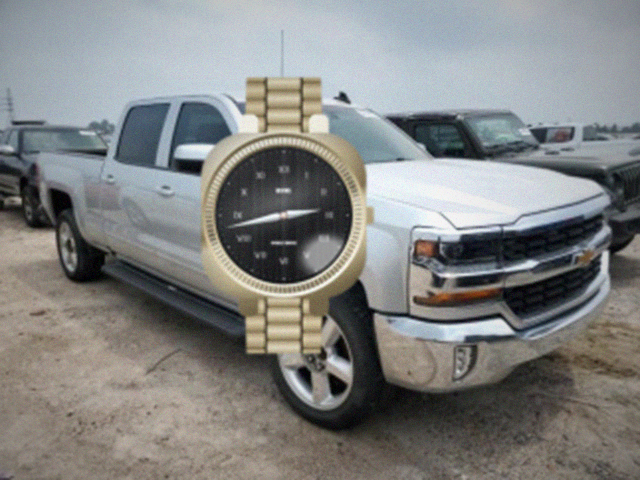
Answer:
h=2 m=43
